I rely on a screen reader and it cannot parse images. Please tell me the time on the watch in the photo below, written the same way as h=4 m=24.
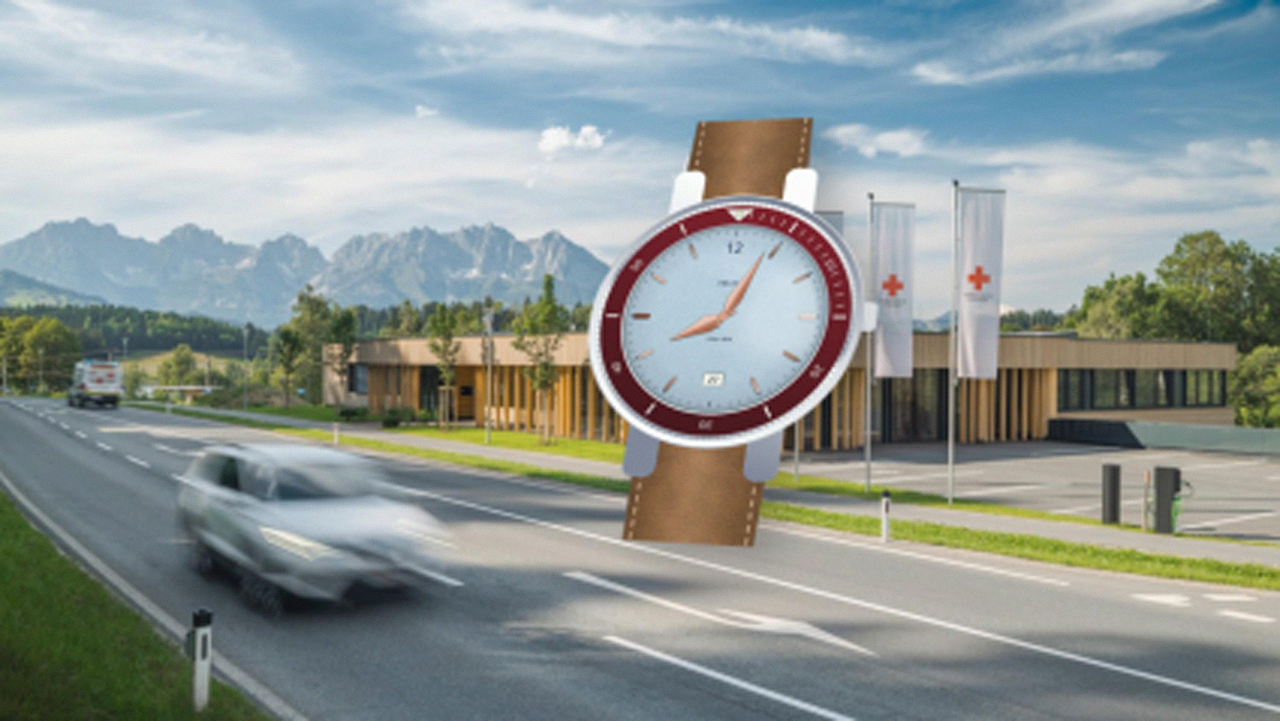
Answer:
h=8 m=4
